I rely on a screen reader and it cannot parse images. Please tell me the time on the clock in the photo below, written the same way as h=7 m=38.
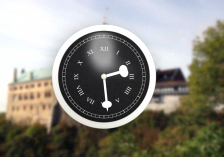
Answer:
h=2 m=29
